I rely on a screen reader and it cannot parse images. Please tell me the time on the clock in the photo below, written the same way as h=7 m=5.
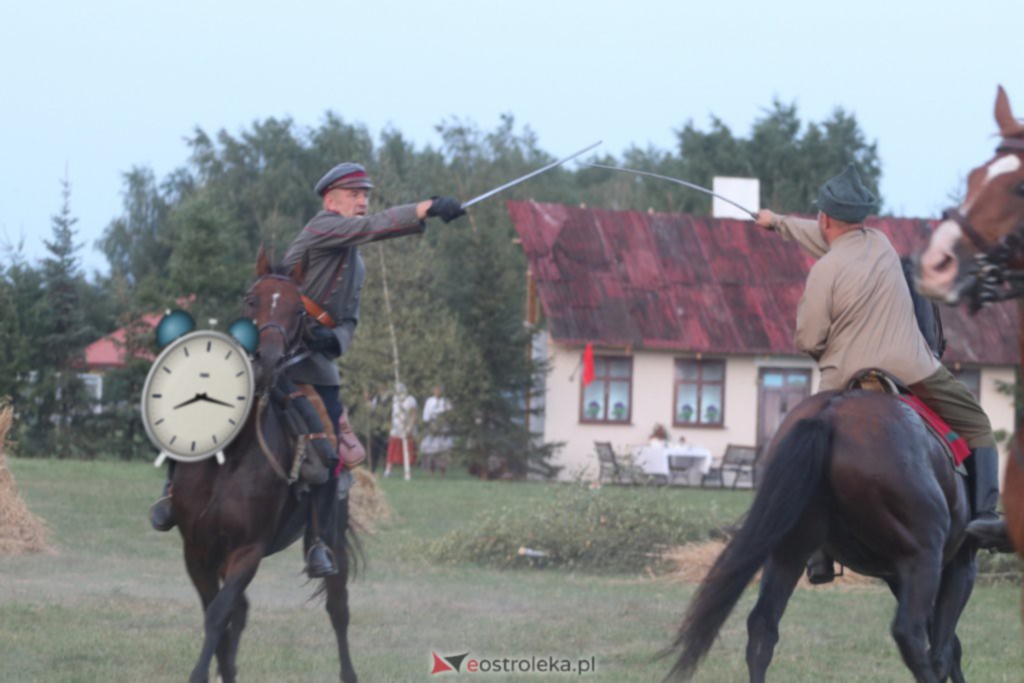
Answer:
h=8 m=17
